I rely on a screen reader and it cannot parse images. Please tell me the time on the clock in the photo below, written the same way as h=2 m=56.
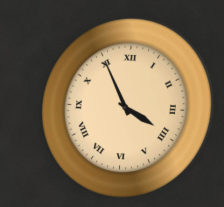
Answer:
h=3 m=55
